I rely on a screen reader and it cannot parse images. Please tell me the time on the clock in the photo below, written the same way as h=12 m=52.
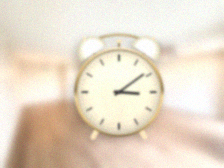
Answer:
h=3 m=9
